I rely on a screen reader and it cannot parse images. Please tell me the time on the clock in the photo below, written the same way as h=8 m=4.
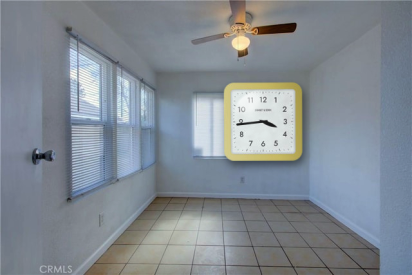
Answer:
h=3 m=44
